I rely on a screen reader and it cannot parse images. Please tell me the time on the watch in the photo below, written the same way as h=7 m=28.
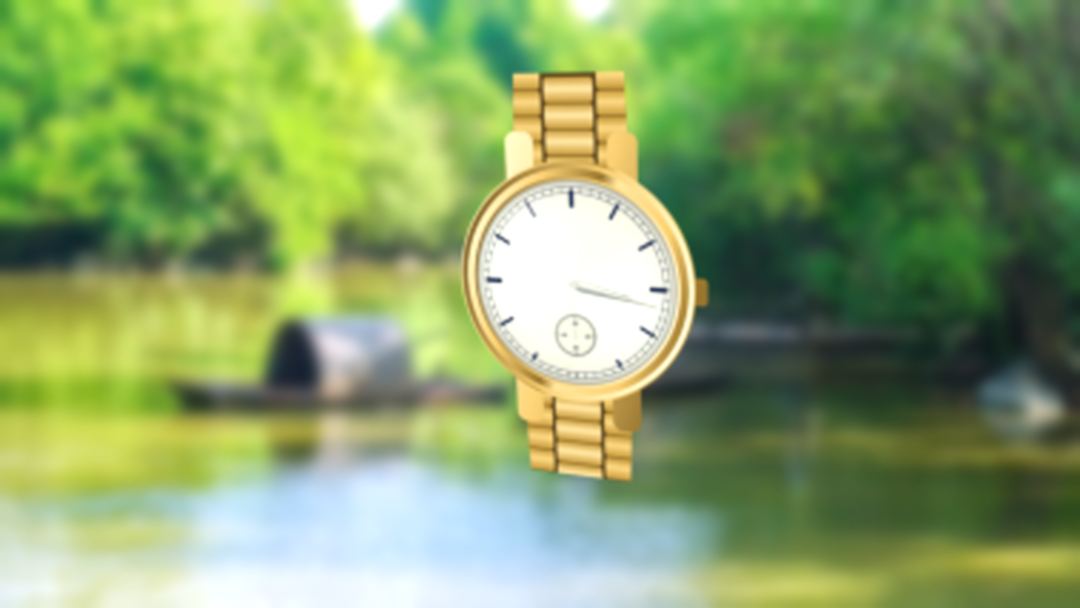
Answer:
h=3 m=17
